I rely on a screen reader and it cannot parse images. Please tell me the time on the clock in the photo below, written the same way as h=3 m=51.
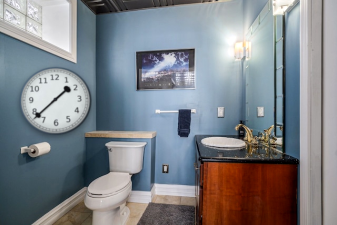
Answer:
h=1 m=38
